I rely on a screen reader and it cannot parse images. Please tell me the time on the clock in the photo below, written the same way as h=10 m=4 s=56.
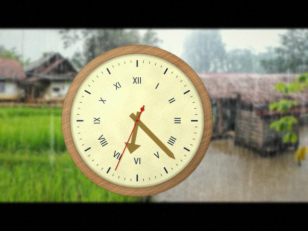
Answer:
h=6 m=22 s=34
